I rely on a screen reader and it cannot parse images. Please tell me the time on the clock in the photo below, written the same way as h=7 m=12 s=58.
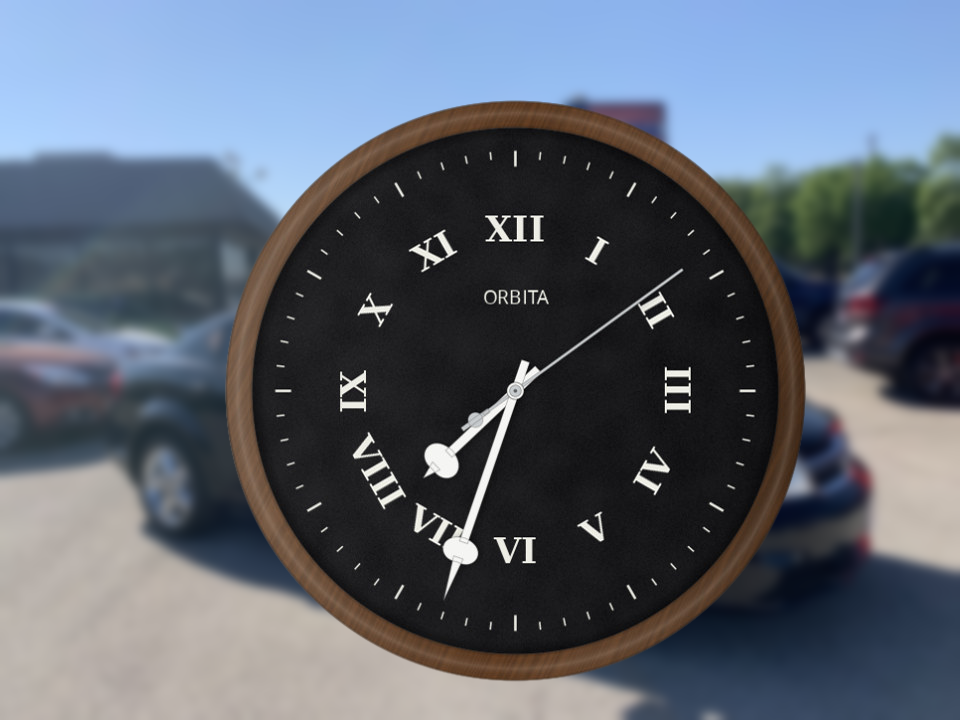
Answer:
h=7 m=33 s=9
